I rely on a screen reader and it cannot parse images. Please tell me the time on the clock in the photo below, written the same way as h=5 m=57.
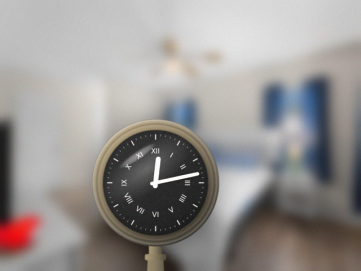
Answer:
h=12 m=13
